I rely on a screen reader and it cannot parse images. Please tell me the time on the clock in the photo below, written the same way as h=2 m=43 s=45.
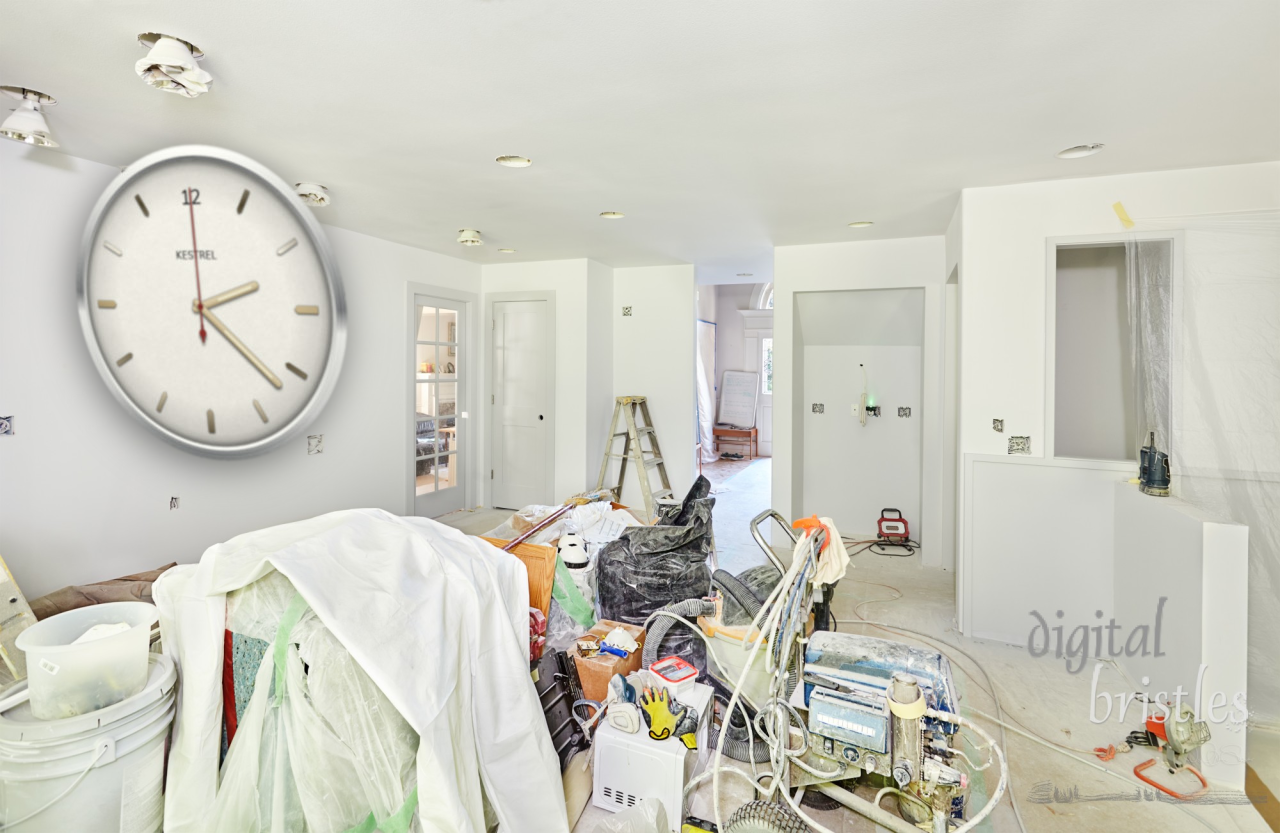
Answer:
h=2 m=22 s=0
